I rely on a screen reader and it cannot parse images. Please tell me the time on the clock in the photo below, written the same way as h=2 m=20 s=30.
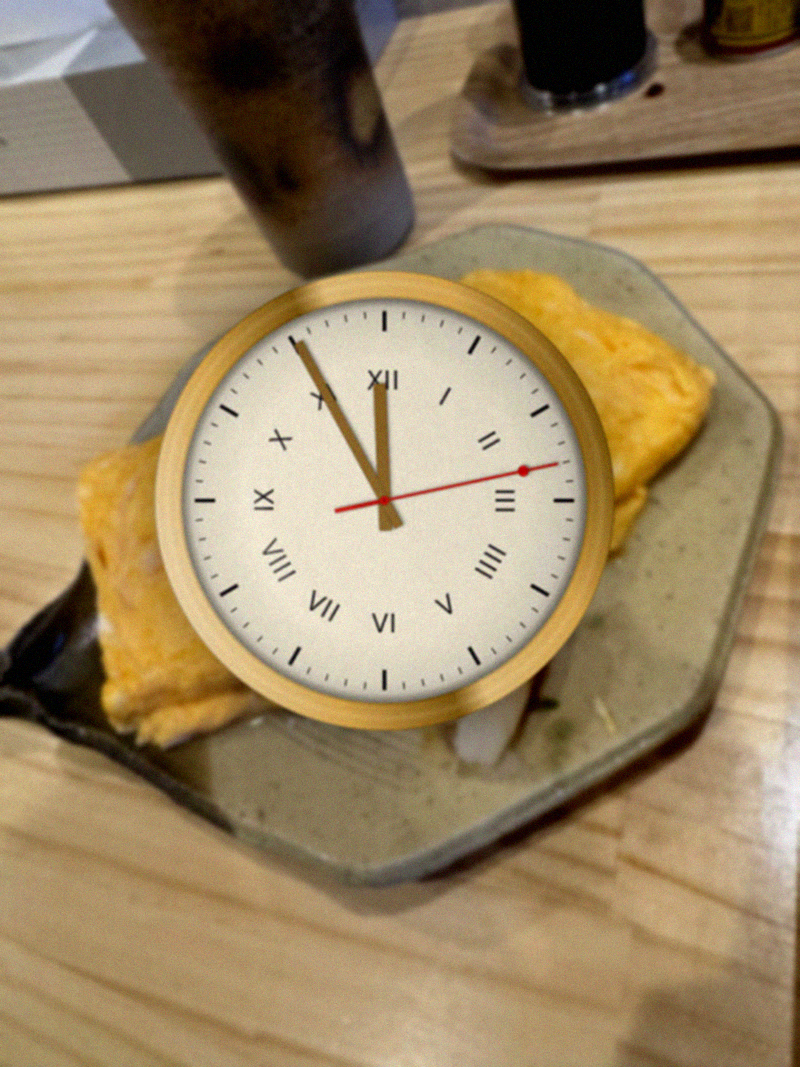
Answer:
h=11 m=55 s=13
